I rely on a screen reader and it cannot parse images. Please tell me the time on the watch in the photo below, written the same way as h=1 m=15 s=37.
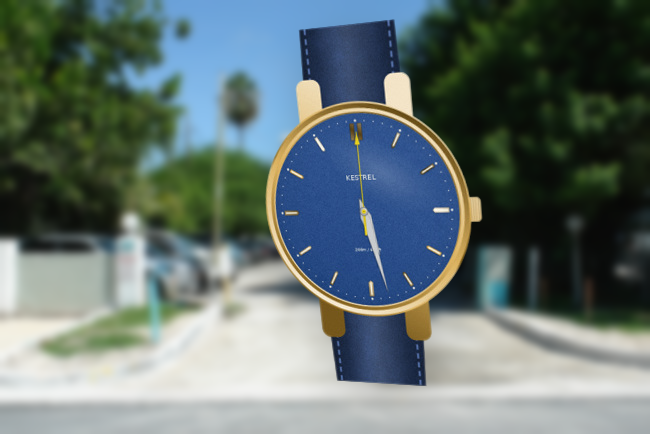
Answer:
h=5 m=28 s=0
